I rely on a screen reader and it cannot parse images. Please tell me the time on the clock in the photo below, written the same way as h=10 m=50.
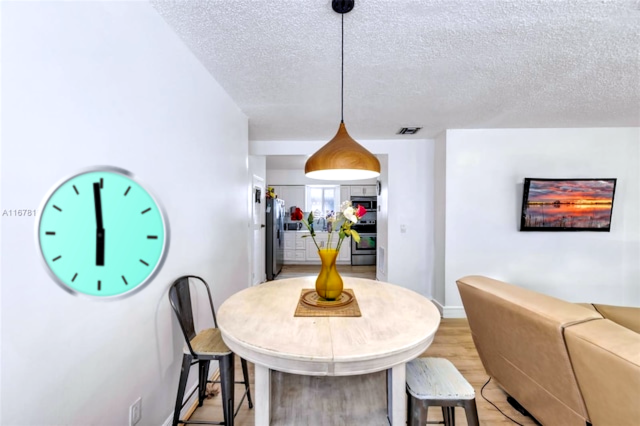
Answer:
h=5 m=59
